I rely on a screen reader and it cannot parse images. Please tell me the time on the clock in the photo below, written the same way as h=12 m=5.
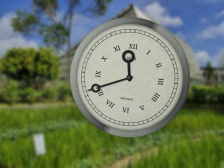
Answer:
h=11 m=41
